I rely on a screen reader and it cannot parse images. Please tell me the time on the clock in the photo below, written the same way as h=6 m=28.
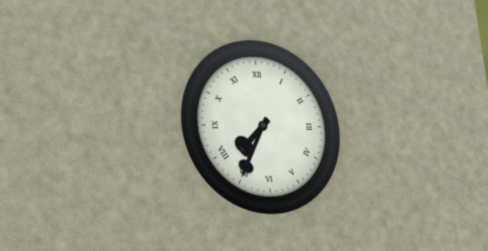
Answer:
h=7 m=35
